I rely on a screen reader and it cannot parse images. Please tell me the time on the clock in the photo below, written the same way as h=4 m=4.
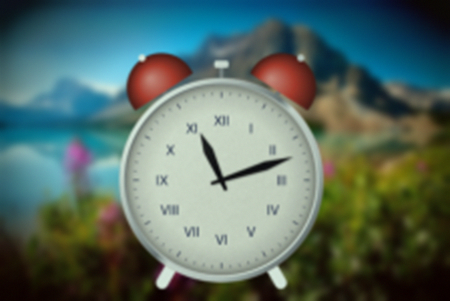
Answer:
h=11 m=12
